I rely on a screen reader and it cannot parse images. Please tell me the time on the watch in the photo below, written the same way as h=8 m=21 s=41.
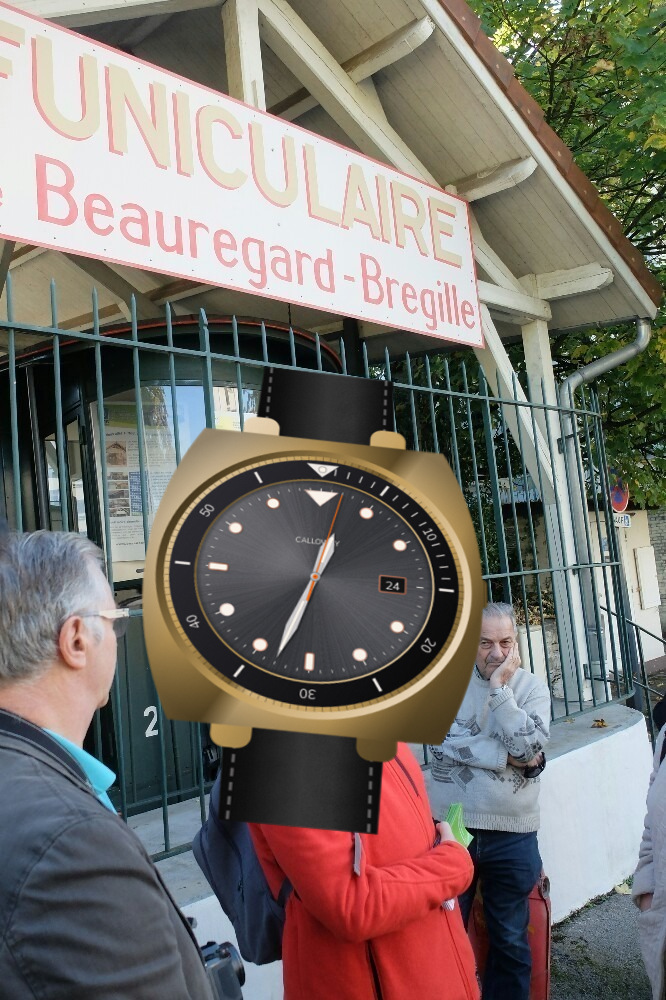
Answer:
h=12 m=33 s=2
